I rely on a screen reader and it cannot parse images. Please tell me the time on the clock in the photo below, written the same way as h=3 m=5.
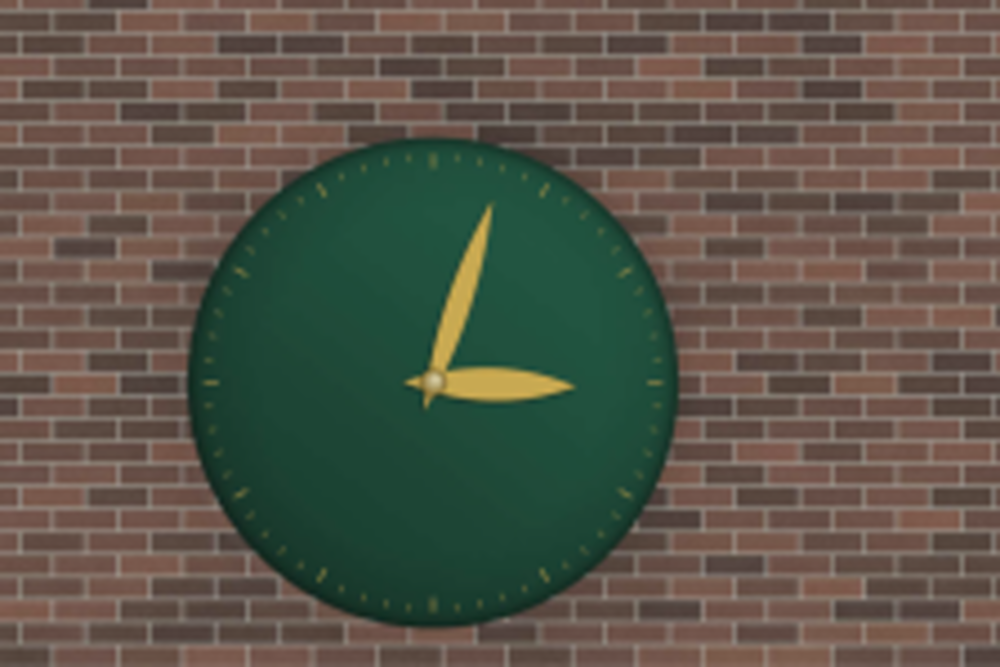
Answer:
h=3 m=3
